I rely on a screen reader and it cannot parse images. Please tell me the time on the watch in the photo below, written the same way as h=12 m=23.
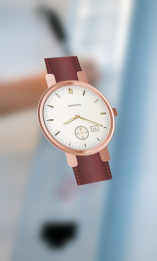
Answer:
h=8 m=20
